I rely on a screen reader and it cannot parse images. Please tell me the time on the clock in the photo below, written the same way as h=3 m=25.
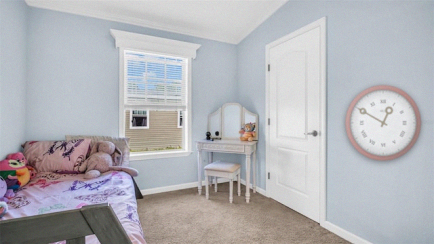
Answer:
h=12 m=50
